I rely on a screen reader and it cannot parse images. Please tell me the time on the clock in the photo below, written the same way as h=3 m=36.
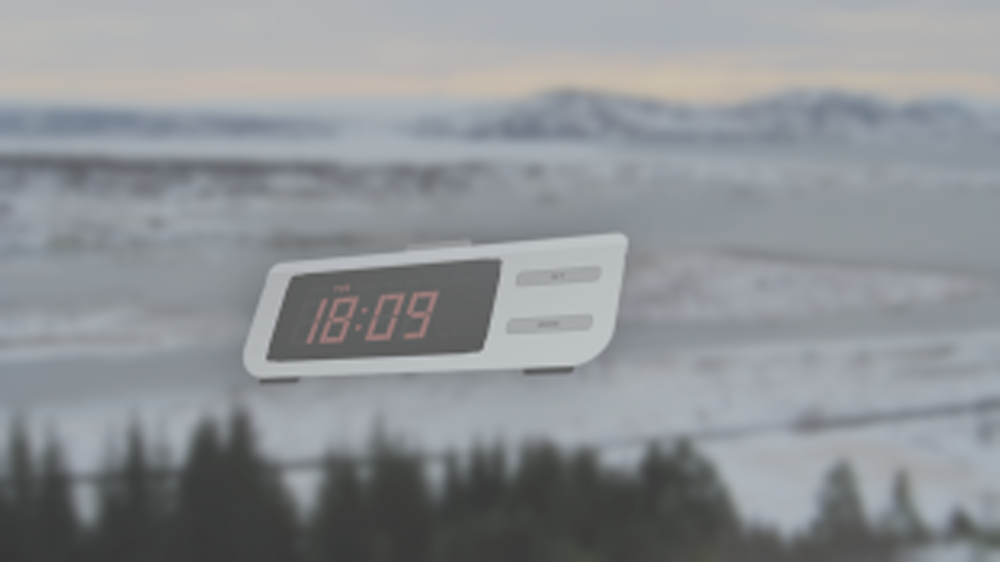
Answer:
h=18 m=9
